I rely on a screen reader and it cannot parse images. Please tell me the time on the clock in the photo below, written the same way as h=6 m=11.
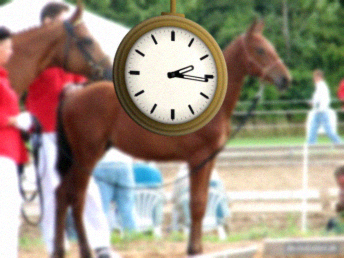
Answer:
h=2 m=16
